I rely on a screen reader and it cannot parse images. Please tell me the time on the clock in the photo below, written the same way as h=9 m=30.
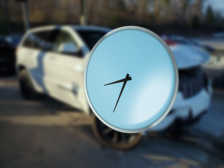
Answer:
h=8 m=34
